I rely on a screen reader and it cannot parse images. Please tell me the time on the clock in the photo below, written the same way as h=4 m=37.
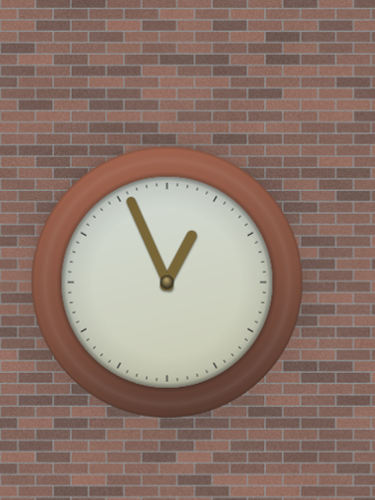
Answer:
h=12 m=56
